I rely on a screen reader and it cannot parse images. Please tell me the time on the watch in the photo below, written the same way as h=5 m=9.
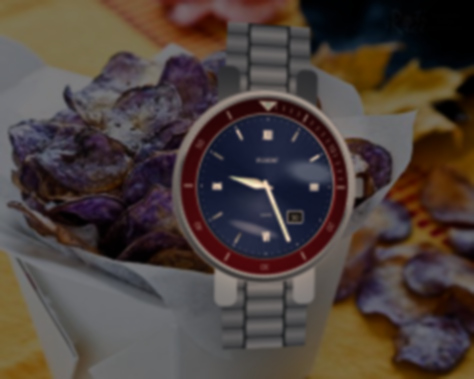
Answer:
h=9 m=26
